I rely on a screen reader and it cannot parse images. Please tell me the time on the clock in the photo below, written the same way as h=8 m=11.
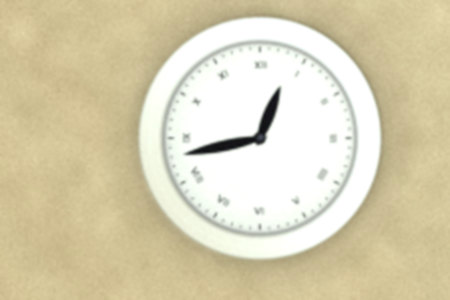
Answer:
h=12 m=43
